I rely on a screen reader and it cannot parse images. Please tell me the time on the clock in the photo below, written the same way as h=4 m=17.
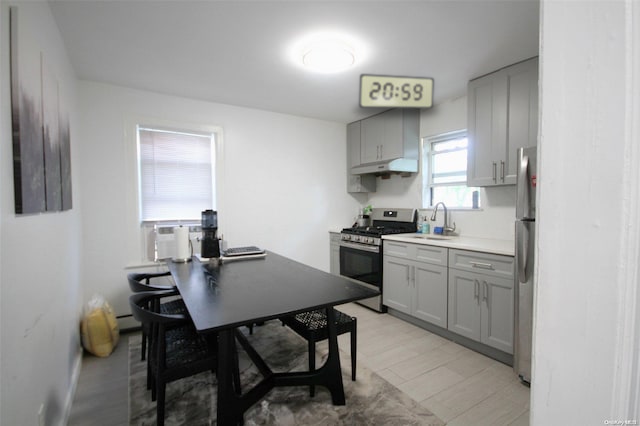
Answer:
h=20 m=59
